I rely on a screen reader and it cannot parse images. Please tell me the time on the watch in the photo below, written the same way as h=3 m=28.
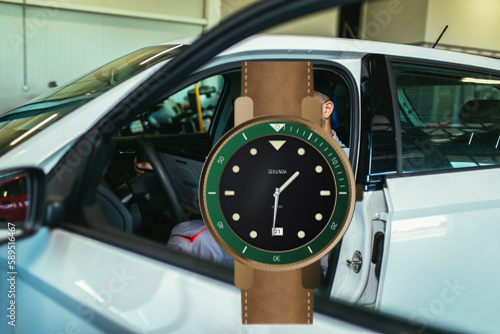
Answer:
h=1 m=31
